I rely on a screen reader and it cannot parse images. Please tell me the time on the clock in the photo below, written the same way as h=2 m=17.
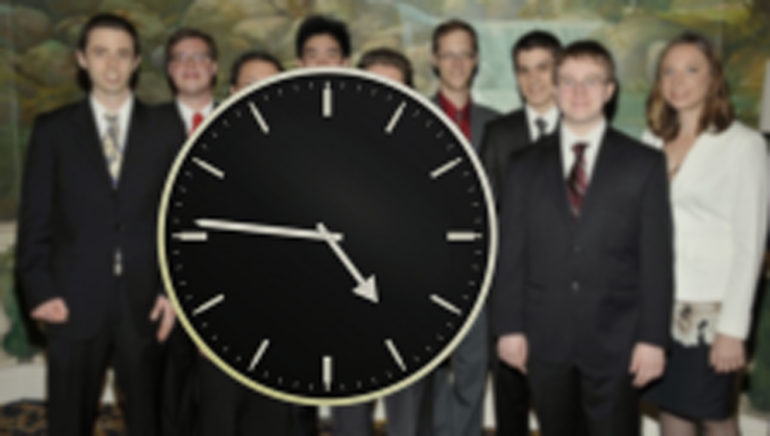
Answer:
h=4 m=46
